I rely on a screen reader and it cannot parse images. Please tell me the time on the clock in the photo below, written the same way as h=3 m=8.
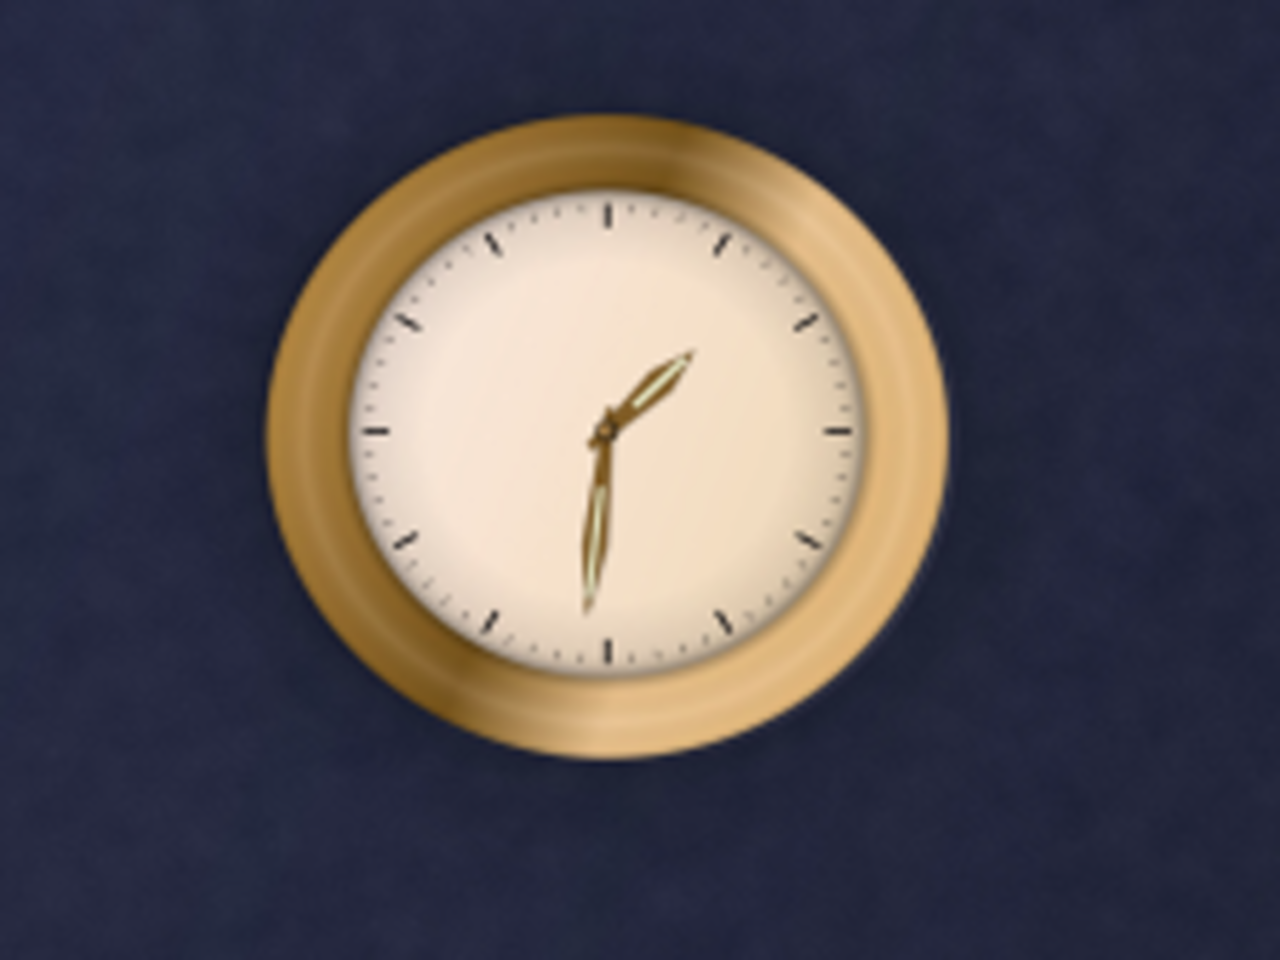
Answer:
h=1 m=31
